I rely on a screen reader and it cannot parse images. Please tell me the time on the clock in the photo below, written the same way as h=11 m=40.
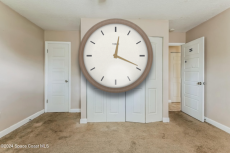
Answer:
h=12 m=19
